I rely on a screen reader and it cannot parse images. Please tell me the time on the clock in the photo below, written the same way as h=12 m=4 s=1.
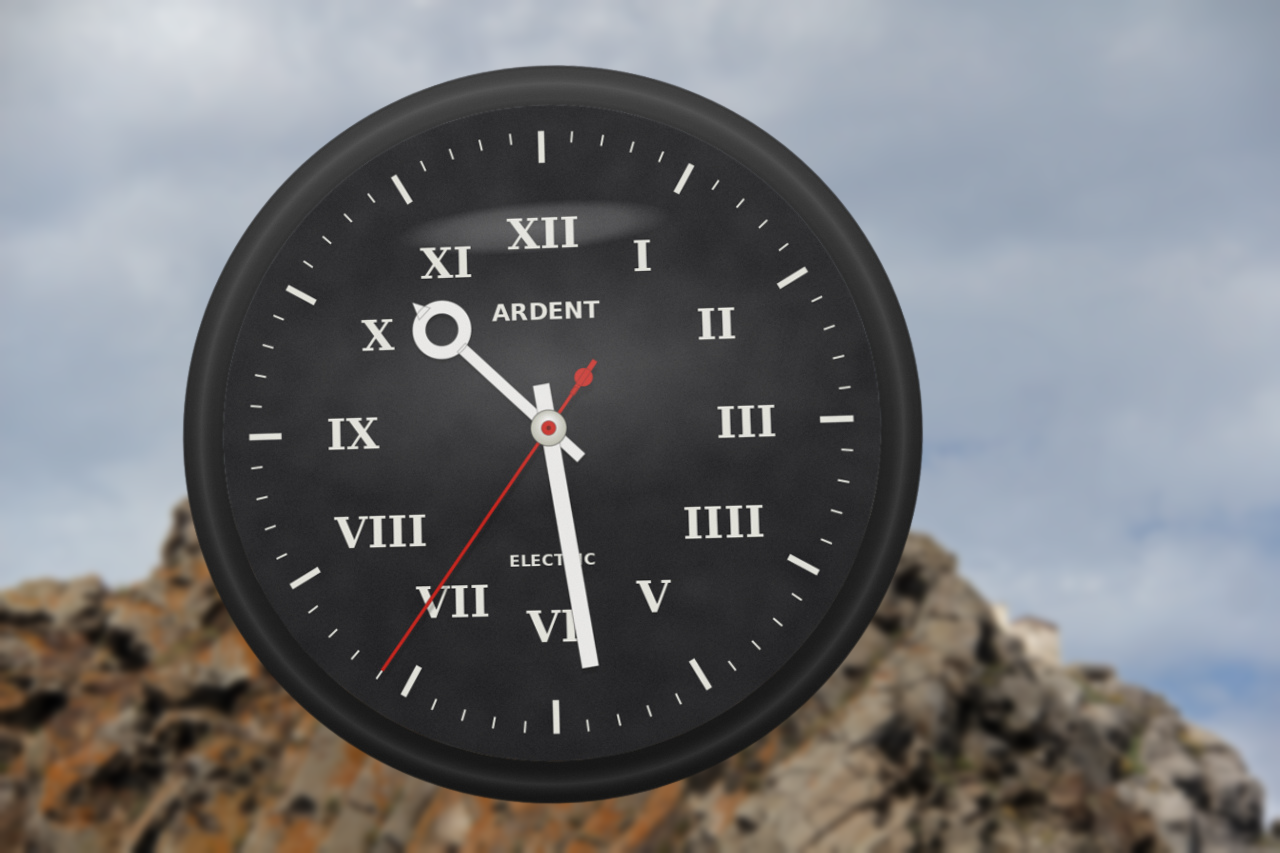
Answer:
h=10 m=28 s=36
